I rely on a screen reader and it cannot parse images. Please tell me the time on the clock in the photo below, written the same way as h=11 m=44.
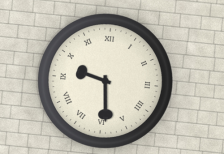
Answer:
h=9 m=29
